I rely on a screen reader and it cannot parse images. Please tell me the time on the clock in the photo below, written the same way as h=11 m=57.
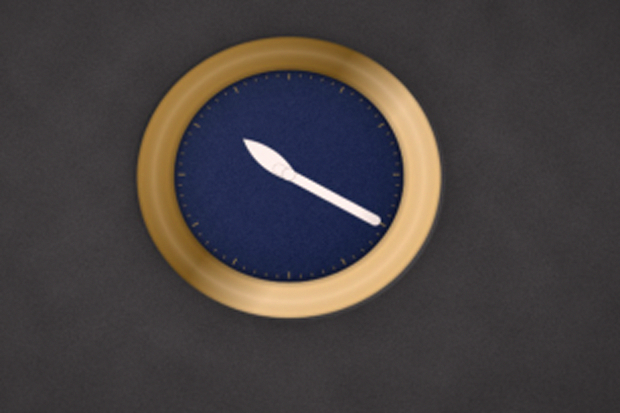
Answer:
h=10 m=20
